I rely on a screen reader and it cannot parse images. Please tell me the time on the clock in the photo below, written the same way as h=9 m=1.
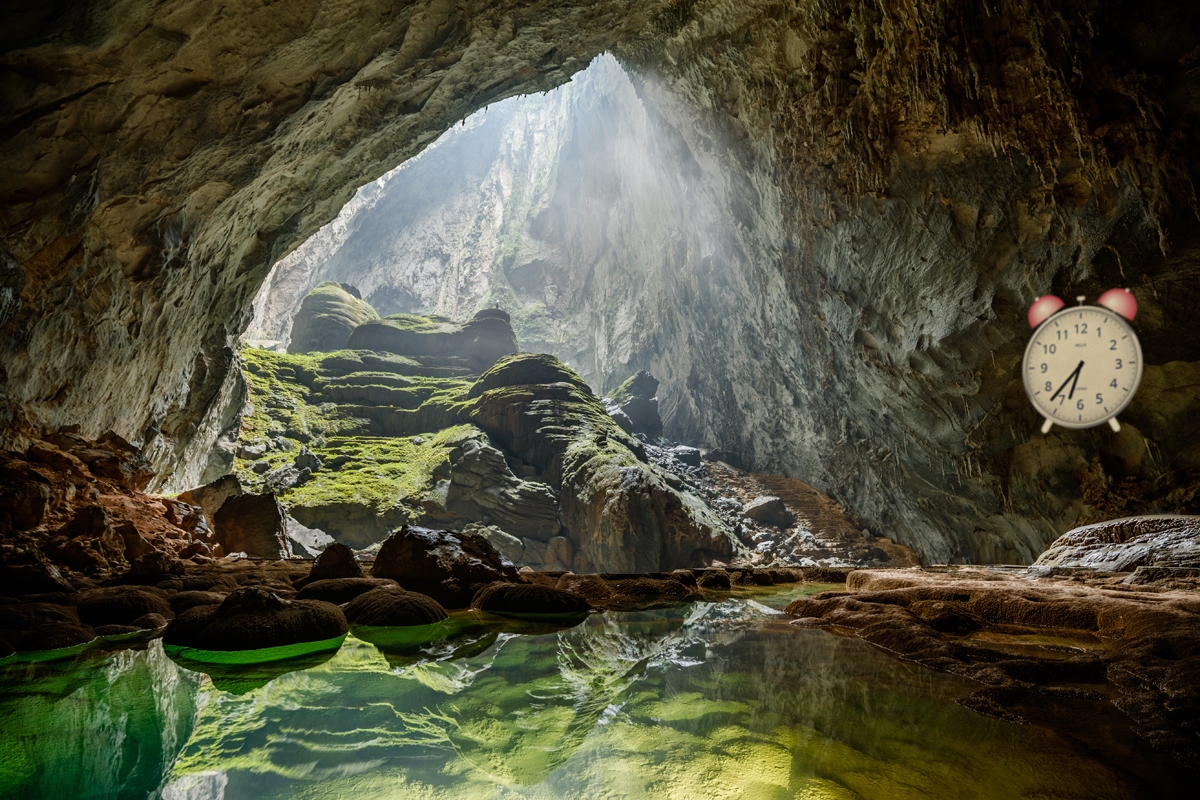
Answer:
h=6 m=37
